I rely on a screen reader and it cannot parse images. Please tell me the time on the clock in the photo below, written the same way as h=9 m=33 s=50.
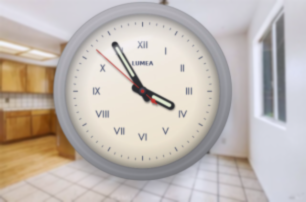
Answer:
h=3 m=54 s=52
